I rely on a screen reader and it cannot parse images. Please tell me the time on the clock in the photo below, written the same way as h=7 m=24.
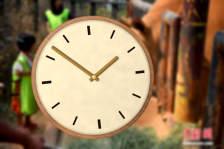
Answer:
h=1 m=52
